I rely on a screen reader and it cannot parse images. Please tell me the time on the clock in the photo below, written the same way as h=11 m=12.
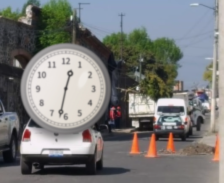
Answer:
h=12 m=32
